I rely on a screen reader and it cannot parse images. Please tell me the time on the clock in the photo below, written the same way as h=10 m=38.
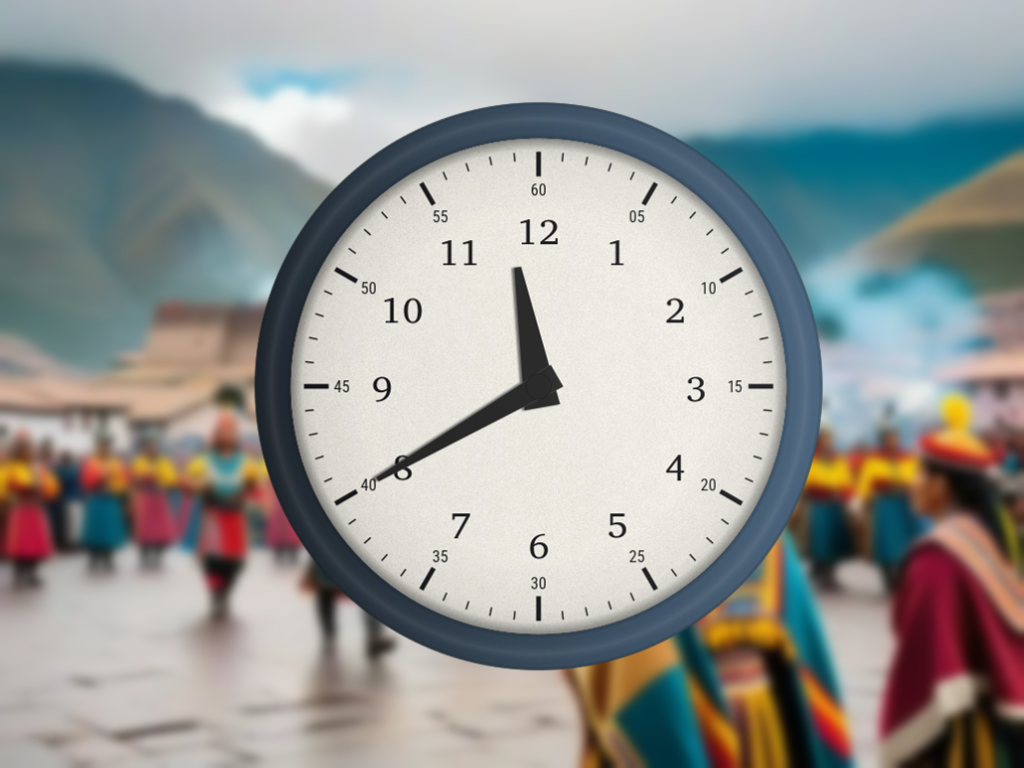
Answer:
h=11 m=40
